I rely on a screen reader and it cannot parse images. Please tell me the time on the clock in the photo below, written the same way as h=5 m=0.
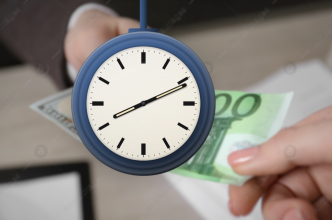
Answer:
h=8 m=11
